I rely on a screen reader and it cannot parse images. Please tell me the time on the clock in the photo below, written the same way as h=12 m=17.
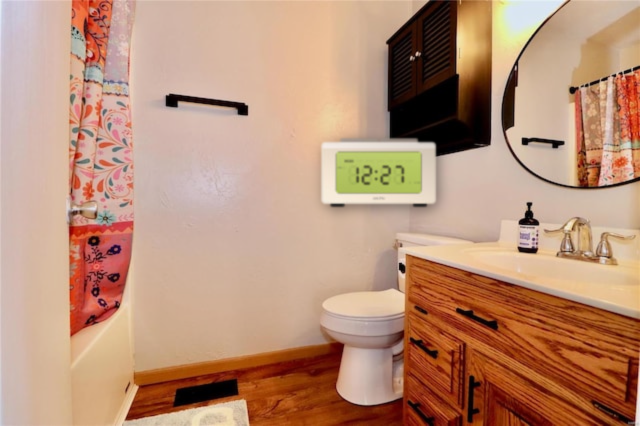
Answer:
h=12 m=27
